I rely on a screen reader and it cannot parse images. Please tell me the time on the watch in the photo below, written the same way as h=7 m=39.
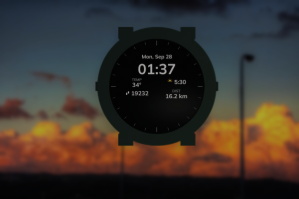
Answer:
h=1 m=37
